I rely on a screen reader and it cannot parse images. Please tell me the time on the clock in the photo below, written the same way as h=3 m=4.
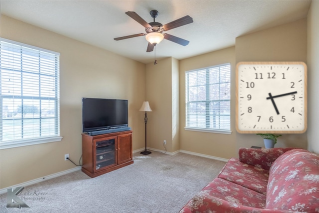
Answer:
h=5 m=13
